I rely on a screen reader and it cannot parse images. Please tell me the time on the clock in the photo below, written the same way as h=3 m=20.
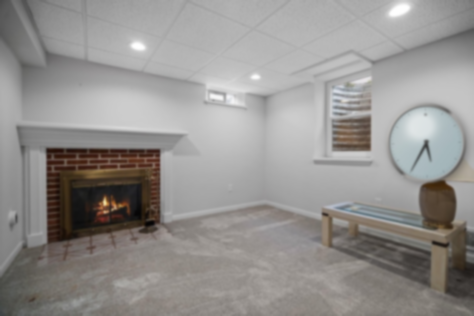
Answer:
h=5 m=35
